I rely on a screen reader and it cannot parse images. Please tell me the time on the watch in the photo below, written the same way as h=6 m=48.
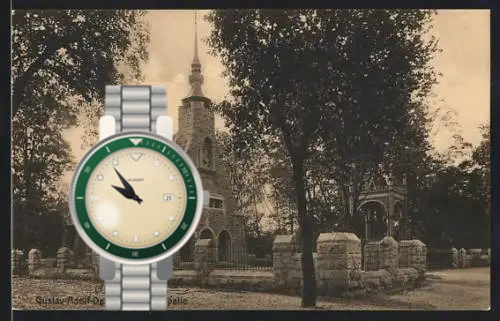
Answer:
h=9 m=54
